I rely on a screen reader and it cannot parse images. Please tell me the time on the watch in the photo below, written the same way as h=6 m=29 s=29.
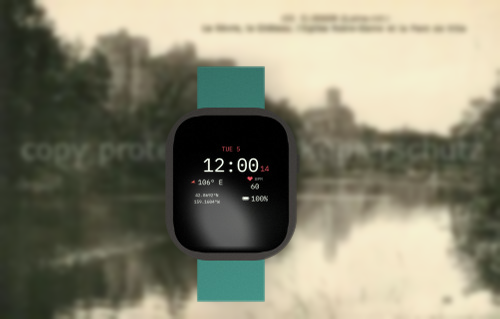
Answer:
h=12 m=0 s=14
